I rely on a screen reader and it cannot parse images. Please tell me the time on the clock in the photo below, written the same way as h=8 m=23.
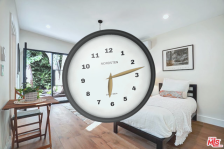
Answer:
h=6 m=13
